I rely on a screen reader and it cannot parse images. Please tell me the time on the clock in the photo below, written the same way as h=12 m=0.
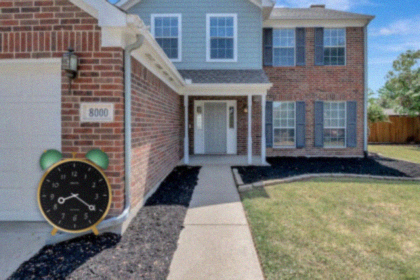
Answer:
h=8 m=21
